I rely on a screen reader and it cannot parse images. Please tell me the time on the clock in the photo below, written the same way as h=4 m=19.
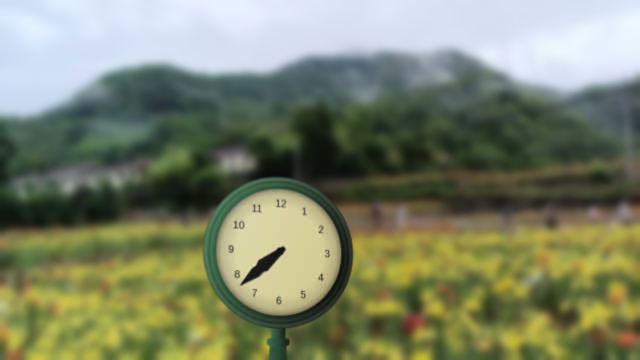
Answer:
h=7 m=38
